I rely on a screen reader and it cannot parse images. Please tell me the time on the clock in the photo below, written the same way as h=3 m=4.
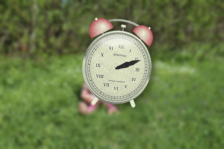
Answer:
h=2 m=11
